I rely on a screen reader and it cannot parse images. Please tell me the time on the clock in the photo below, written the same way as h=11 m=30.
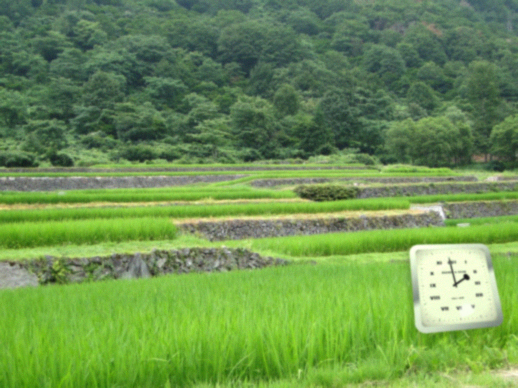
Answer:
h=1 m=59
